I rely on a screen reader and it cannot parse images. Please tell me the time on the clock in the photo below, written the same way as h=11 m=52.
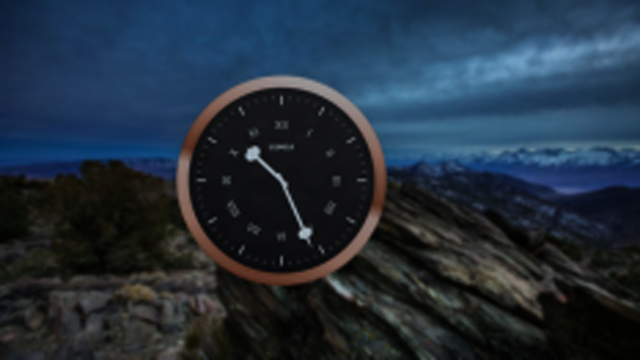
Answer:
h=10 m=26
